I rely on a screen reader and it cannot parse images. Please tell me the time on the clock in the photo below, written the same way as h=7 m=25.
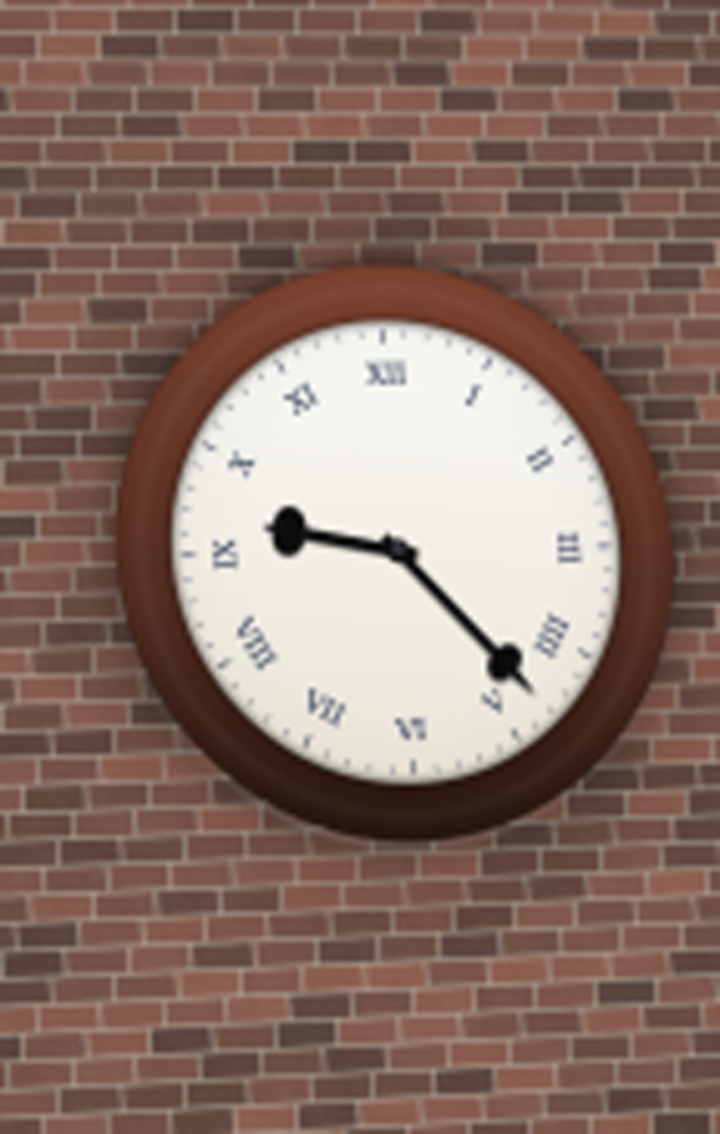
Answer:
h=9 m=23
